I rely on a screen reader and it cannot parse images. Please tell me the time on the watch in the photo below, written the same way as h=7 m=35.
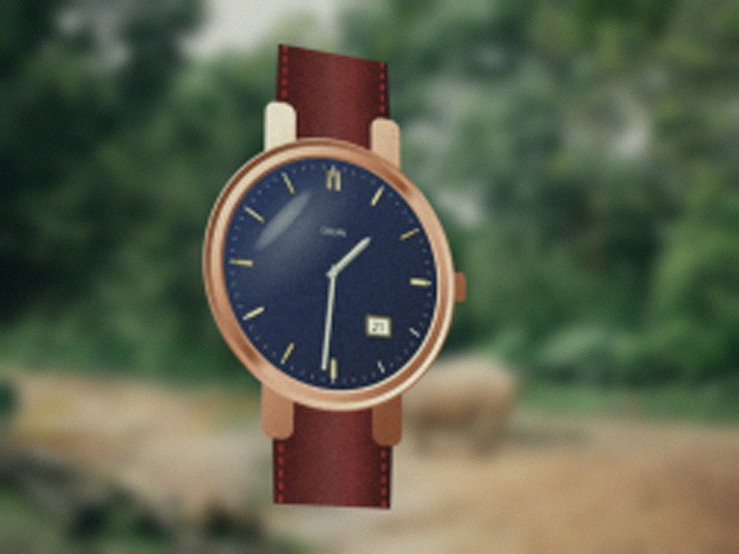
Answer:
h=1 m=31
